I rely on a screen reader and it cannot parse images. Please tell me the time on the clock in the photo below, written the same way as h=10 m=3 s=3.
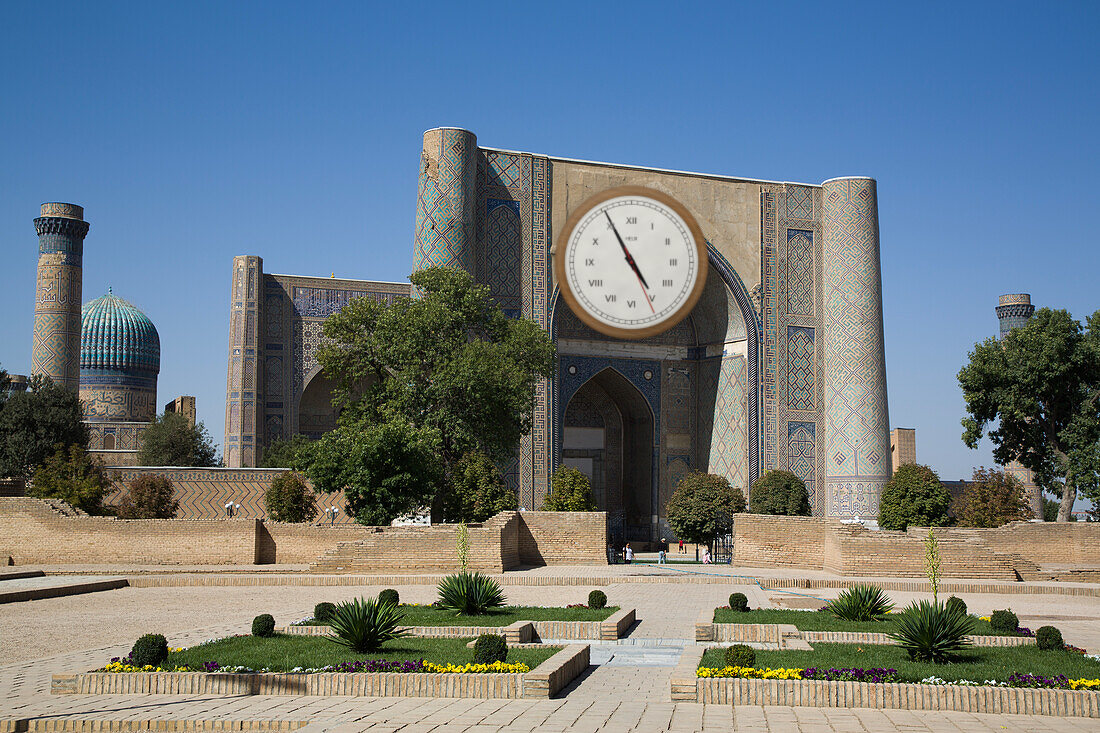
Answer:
h=4 m=55 s=26
